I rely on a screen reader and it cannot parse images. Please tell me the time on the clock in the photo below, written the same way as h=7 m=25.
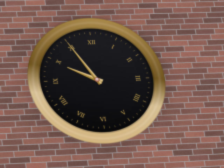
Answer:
h=9 m=55
